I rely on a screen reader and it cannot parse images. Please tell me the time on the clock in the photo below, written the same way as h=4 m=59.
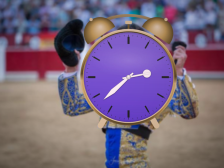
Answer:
h=2 m=38
